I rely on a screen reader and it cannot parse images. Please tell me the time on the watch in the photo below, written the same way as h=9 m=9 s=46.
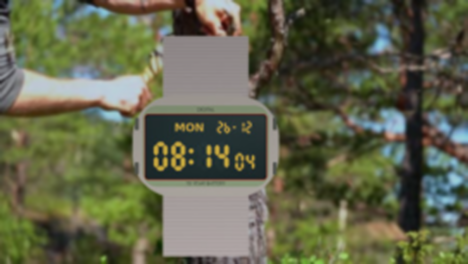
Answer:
h=8 m=14 s=4
